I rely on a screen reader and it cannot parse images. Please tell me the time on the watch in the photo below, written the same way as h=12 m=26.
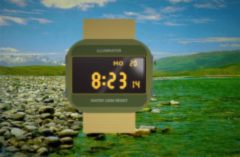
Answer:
h=8 m=23
